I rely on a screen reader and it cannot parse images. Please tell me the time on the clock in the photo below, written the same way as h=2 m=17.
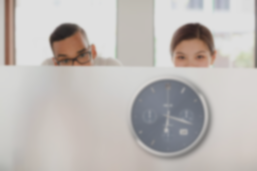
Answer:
h=6 m=18
